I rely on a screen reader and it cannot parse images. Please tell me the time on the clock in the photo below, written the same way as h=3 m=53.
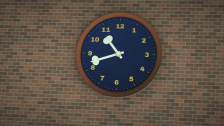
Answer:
h=10 m=42
